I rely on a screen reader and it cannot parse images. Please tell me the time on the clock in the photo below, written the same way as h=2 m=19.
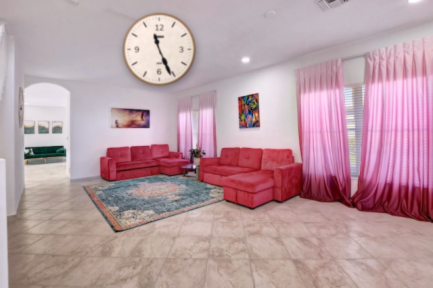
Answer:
h=11 m=26
